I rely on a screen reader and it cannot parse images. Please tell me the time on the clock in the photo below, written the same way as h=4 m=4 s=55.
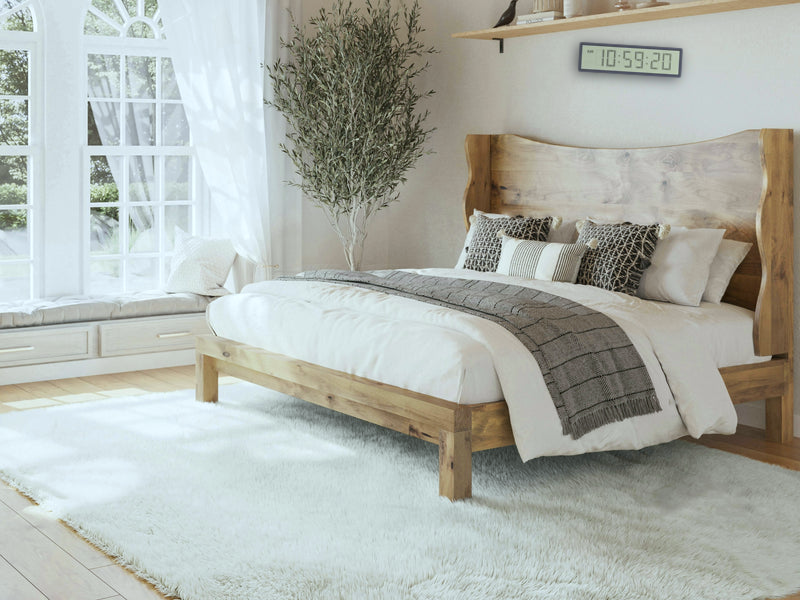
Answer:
h=10 m=59 s=20
